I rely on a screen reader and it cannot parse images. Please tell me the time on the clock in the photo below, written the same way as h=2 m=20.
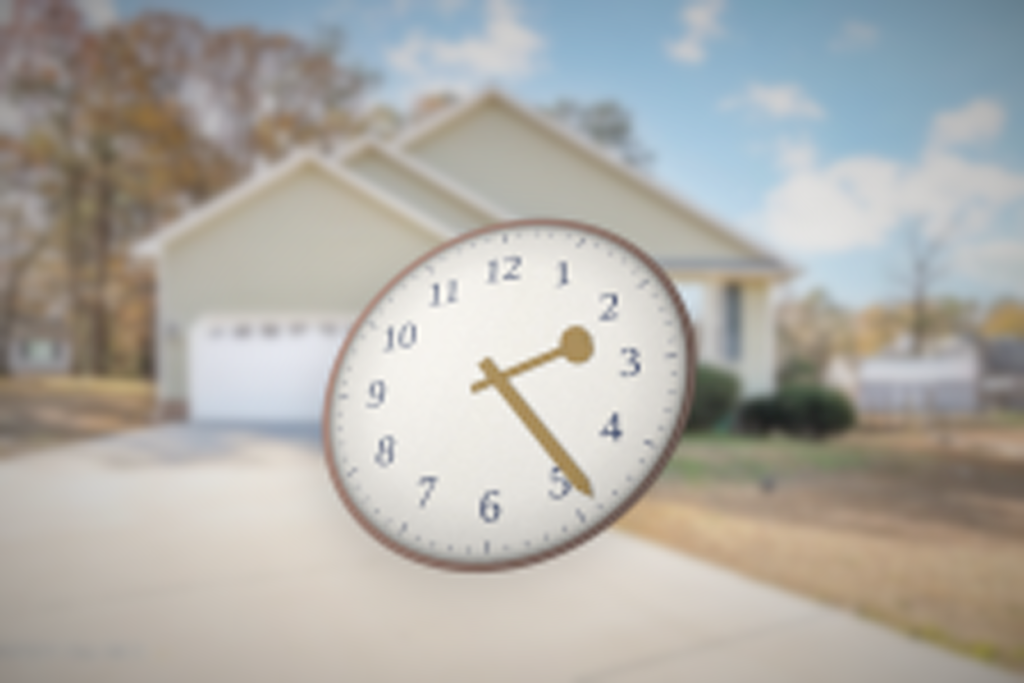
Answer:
h=2 m=24
